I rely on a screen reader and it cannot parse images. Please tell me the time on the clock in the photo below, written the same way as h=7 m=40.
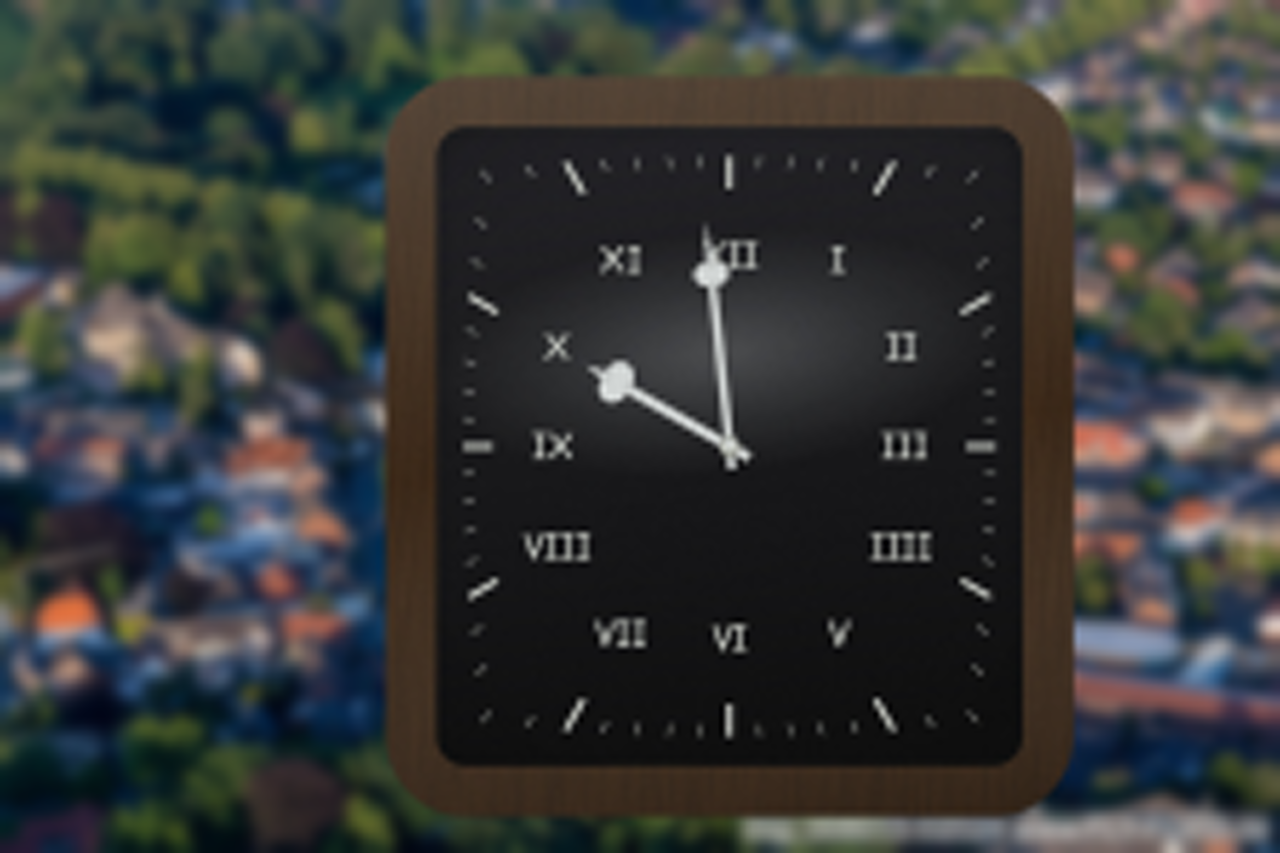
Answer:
h=9 m=59
